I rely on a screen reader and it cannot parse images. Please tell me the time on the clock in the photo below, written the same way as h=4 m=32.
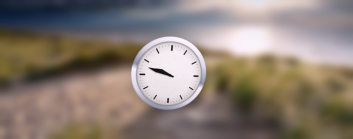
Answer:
h=9 m=48
